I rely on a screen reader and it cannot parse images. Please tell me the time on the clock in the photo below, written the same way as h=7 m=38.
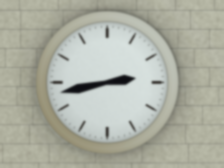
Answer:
h=2 m=43
